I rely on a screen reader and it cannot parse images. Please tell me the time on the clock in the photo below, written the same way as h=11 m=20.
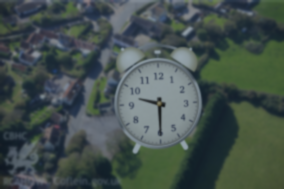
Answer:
h=9 m=30
